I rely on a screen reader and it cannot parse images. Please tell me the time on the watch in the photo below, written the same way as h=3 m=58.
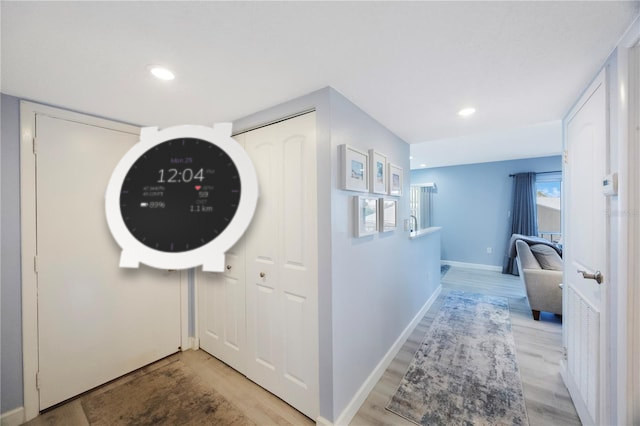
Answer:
h=12 m=4
